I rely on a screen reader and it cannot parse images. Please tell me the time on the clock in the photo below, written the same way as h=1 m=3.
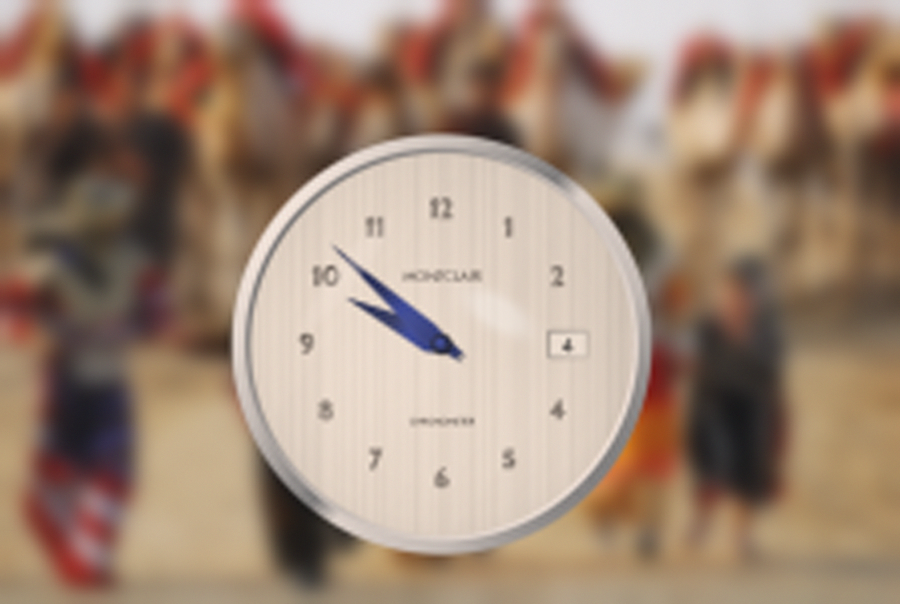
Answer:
h=9 m=52
